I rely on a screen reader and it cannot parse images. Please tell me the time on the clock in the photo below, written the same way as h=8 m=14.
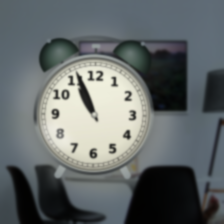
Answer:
h=10 m=56
